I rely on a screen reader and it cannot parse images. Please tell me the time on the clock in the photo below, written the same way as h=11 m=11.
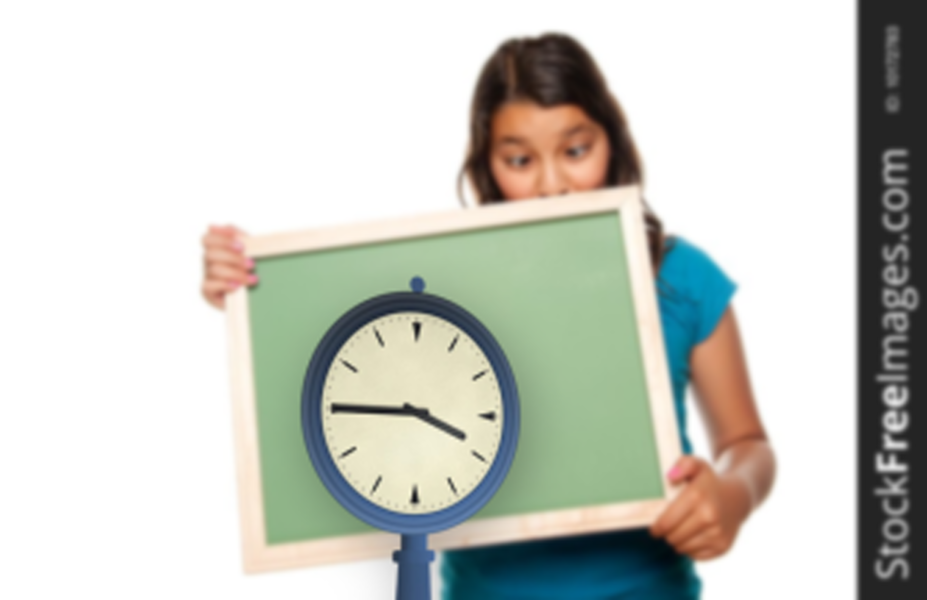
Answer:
h=3 m=45
